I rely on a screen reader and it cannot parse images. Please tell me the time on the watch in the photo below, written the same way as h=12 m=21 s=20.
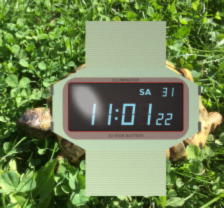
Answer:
h=11 m=1 s=22
